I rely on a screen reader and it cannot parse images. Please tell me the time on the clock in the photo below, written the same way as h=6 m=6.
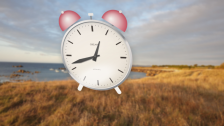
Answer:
h=12 m=42
